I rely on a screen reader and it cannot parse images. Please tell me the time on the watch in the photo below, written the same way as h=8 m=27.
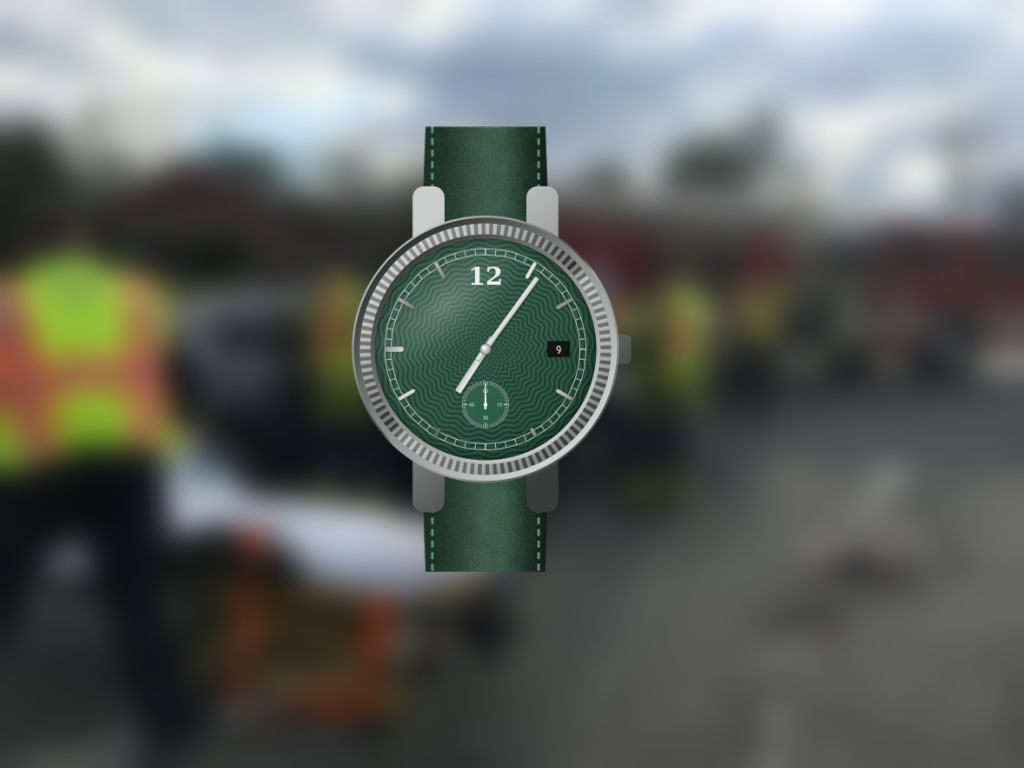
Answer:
h=7 m=6
